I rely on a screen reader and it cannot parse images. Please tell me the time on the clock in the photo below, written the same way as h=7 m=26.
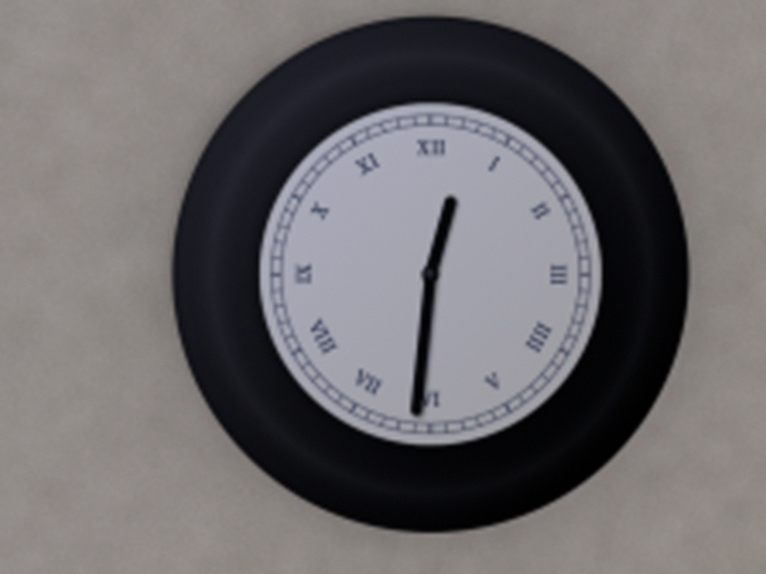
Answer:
h=12 m=31
